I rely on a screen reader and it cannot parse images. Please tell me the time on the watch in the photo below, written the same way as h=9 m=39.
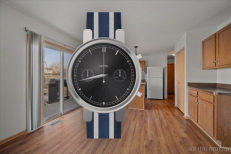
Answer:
h=8 m=43
